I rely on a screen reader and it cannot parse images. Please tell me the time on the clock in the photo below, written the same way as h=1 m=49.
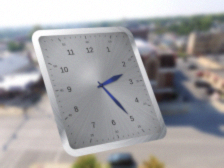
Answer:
h=2 m=25
